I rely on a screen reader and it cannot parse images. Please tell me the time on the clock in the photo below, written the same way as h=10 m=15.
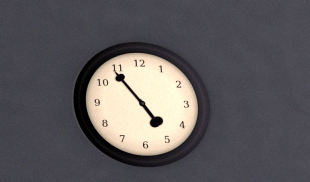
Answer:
h=4 m=54
